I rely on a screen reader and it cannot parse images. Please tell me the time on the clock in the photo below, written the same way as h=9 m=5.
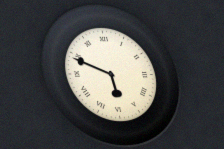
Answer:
h=5 m=49
